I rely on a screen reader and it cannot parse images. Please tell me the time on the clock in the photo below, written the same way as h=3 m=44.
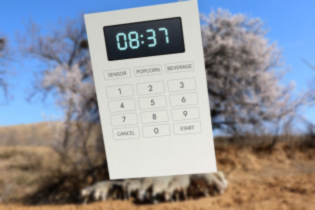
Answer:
h=8 m=37
